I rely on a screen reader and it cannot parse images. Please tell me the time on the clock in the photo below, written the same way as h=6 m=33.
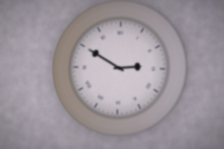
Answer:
h=2 m=50
